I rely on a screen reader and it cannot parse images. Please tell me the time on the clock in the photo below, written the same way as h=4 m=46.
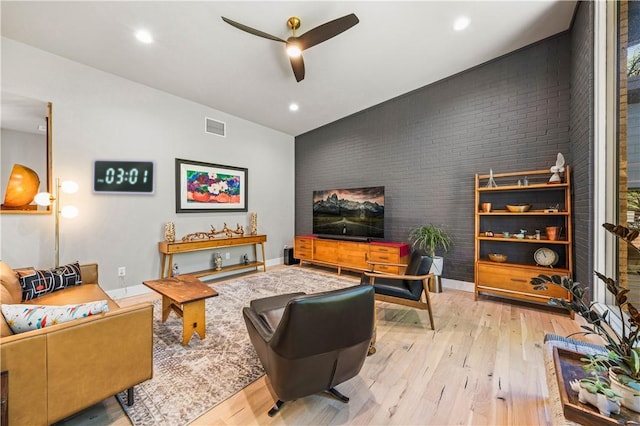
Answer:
h=3 m=1
